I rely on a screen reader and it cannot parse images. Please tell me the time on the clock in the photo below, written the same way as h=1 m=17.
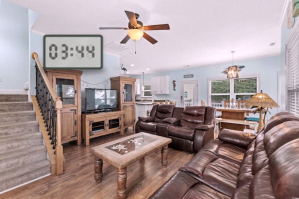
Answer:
h=3 m=44
